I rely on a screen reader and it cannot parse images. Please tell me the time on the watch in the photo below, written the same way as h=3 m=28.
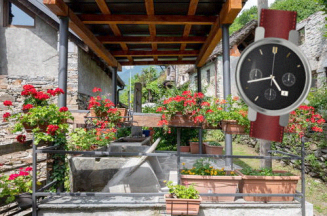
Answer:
h=4 m=42
